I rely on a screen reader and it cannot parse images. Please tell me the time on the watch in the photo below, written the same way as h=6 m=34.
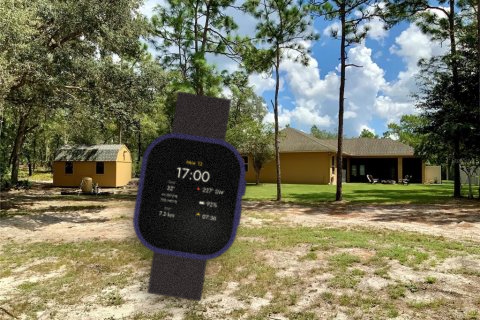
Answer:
h=17 m=0
